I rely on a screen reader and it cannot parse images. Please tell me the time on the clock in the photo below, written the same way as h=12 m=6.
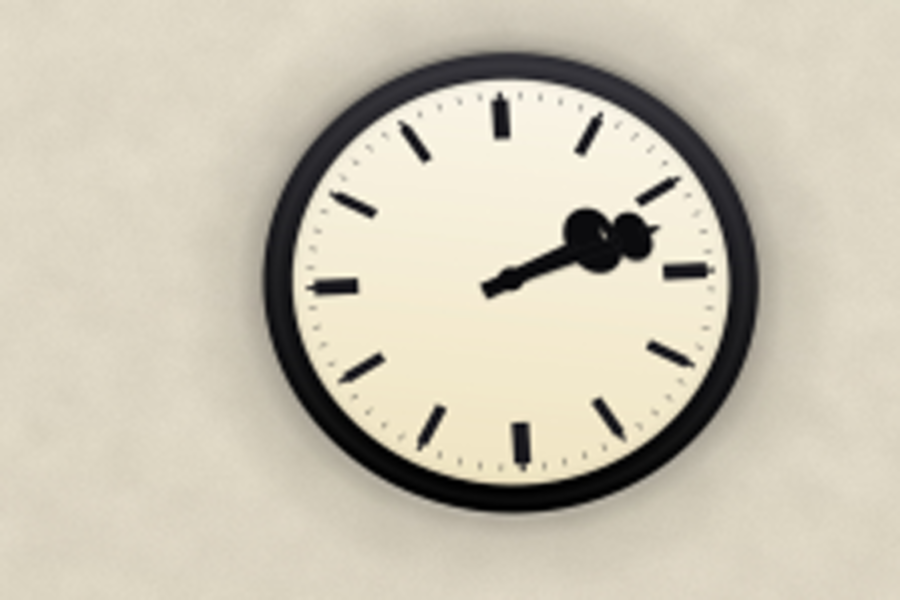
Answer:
h=2 m=12
